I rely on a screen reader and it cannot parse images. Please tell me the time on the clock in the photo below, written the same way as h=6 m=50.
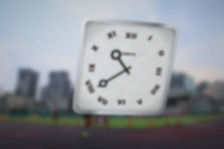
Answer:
h=10 m=39
